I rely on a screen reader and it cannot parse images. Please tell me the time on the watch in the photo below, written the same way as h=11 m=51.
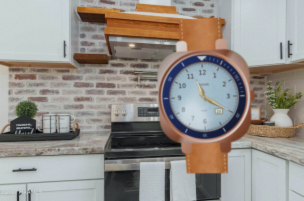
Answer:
h=11 m=20
